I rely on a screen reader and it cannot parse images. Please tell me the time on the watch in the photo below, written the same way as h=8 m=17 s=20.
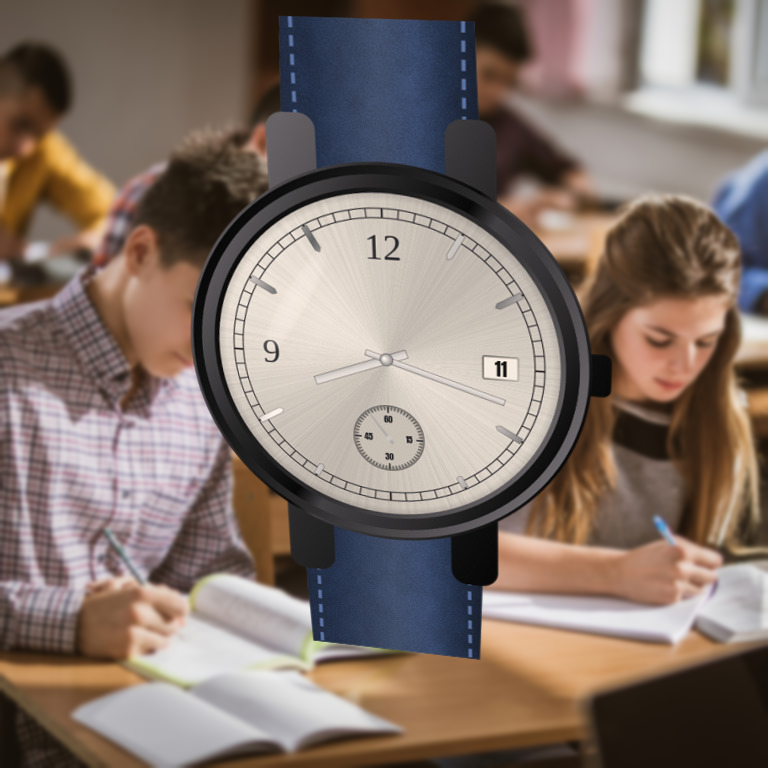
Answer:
h=8 m=17 s=54
